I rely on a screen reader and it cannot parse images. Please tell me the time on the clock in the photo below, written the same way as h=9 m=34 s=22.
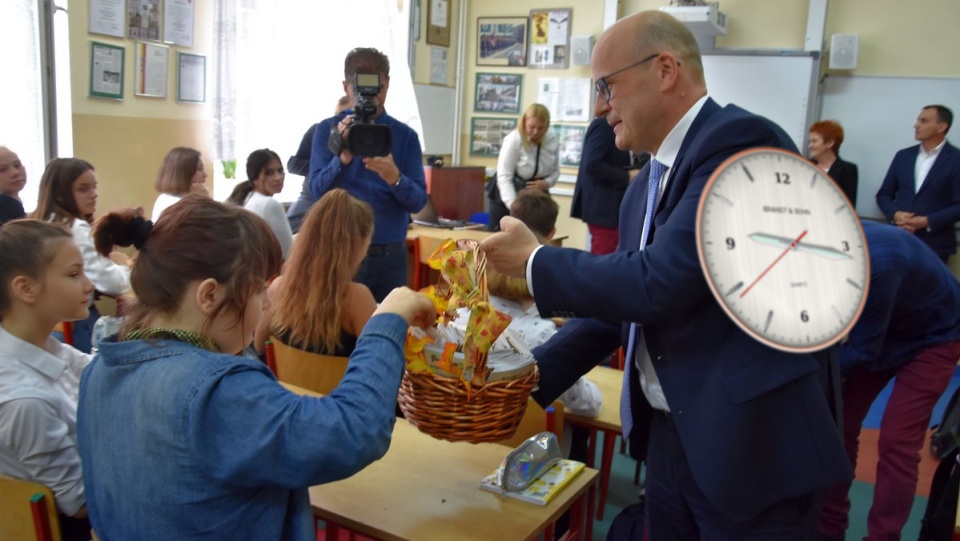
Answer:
h=9 m=16 s=39
